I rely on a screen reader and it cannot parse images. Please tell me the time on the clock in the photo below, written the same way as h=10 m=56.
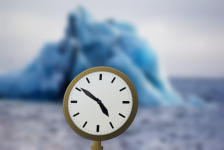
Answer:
h=4 m=51
